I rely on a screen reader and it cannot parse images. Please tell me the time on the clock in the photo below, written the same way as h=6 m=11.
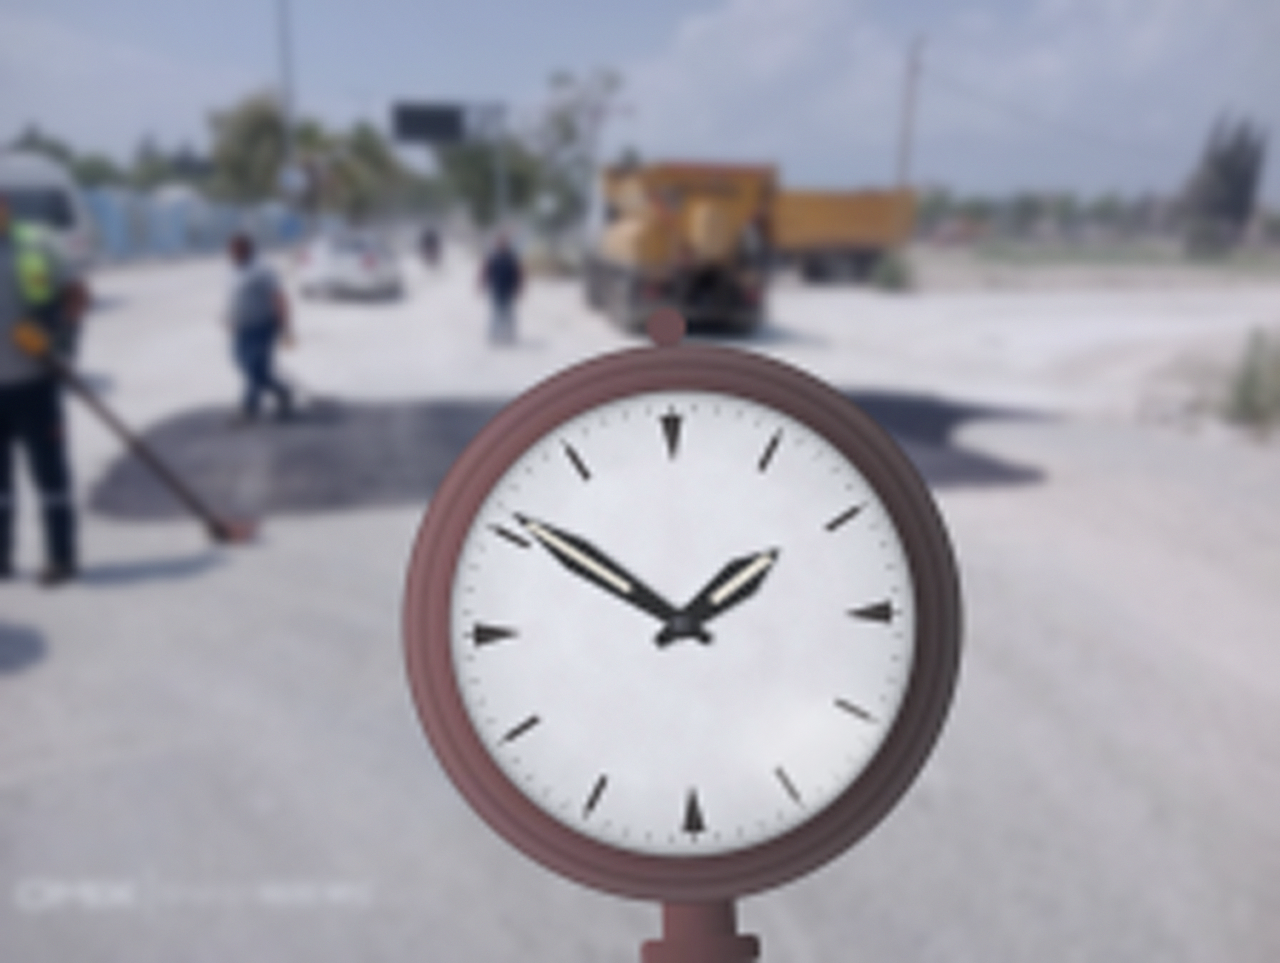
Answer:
h=1 m=51
